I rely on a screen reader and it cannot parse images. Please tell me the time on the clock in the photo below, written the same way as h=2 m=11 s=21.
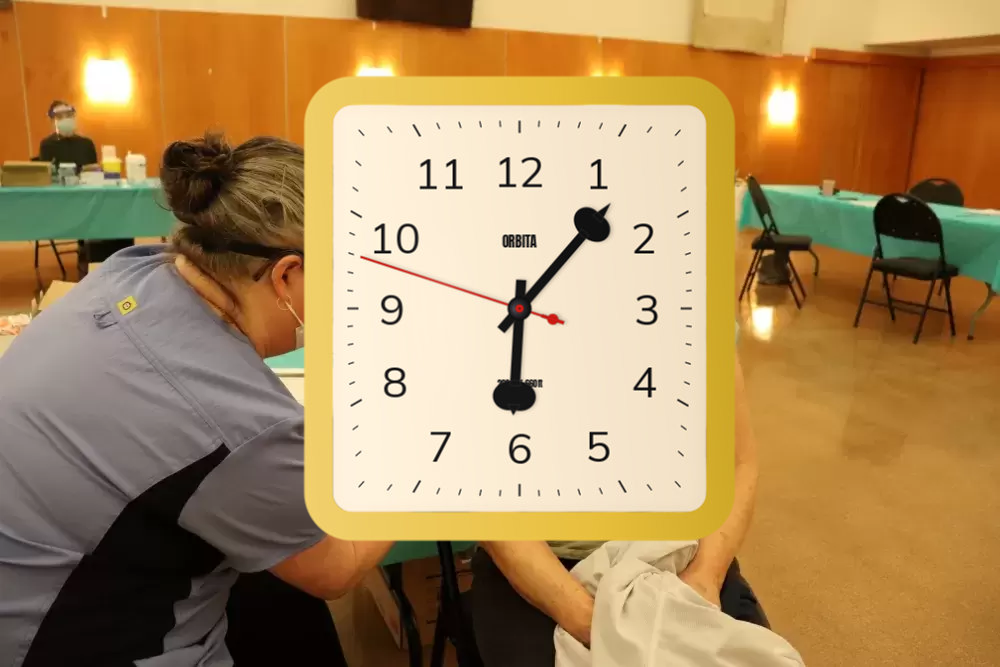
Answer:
h=6 m=6 s=48
